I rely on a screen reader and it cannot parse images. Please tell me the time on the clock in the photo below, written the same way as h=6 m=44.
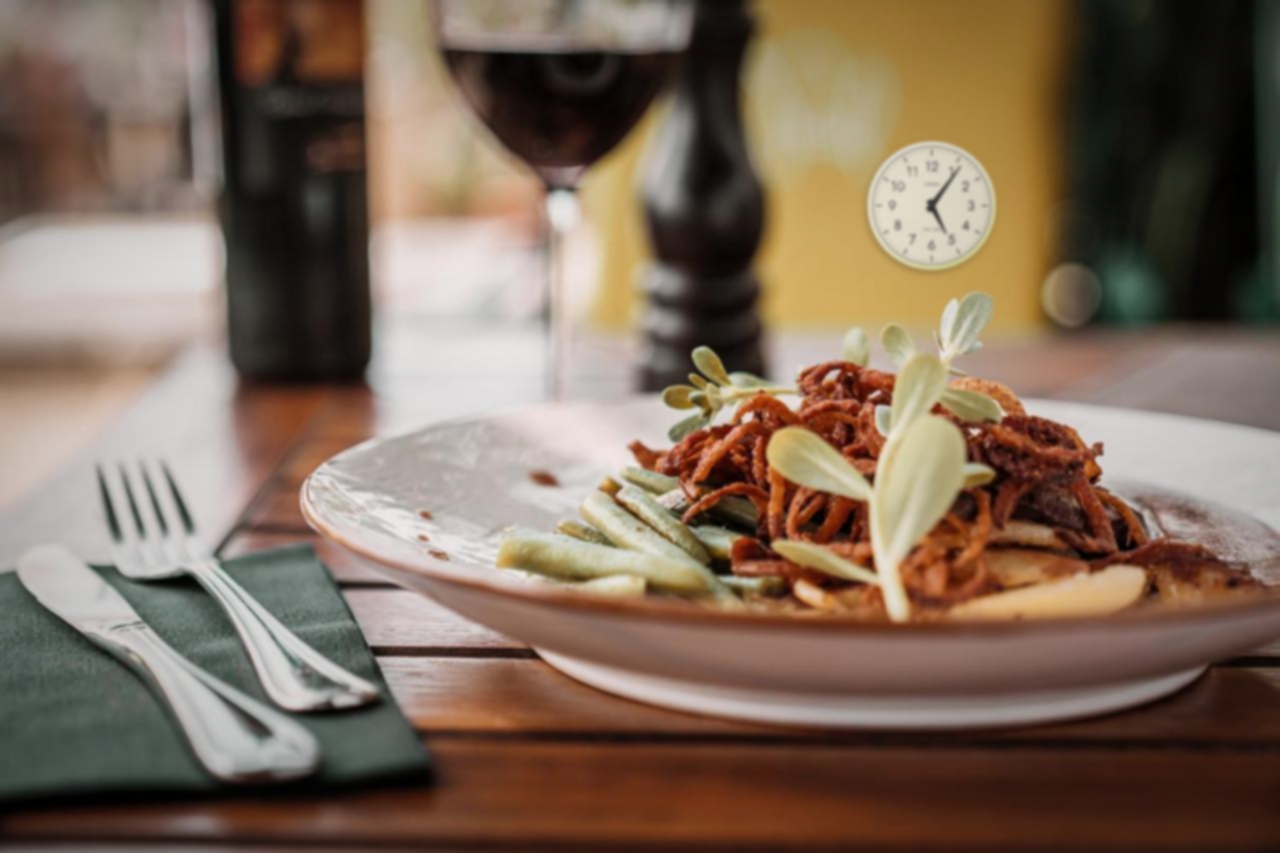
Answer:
h=5 m=6
